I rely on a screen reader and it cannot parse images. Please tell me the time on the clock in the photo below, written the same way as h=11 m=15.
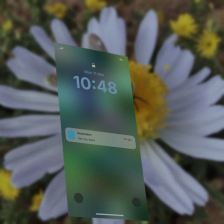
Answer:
h=10 m=48
